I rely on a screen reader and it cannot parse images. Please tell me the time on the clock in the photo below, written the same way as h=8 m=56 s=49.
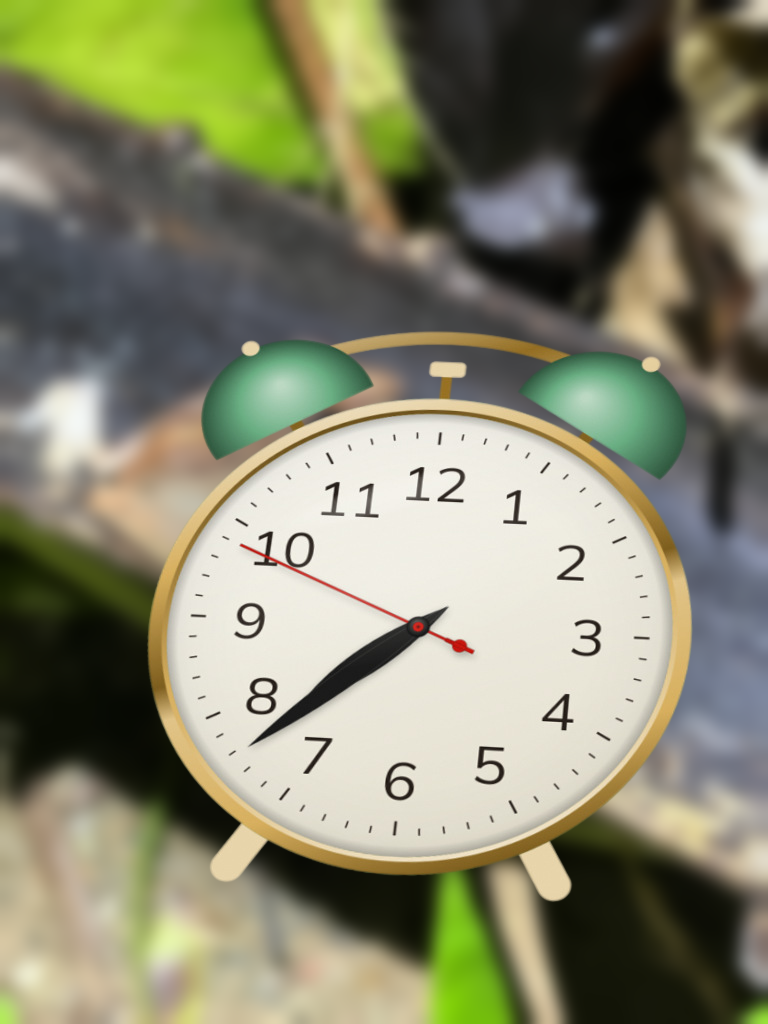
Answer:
h=7 m=37 s=49
